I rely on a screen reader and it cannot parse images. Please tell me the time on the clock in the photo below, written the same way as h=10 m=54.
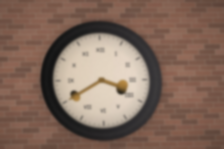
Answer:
h=3 m=40
